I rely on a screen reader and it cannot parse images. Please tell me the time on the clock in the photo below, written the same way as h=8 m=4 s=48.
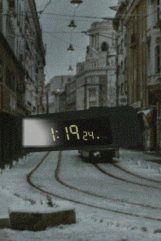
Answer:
h=1 m=19 s=24
